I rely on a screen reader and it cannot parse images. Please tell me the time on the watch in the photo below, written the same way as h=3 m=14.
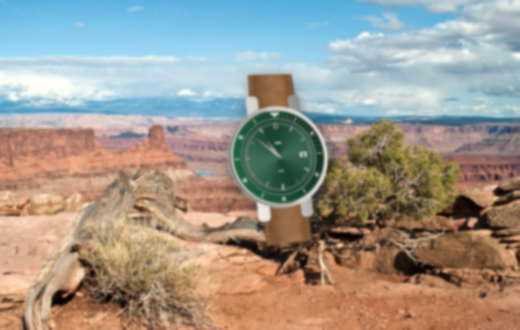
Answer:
h=10 m=52
